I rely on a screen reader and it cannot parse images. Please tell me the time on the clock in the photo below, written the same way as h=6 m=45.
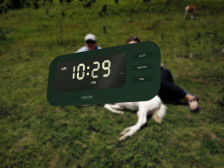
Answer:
h=10 m=29
